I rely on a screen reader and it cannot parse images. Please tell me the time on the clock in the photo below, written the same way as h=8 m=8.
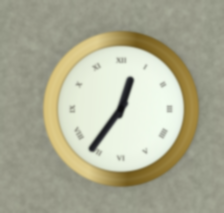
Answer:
h=12 m=36
